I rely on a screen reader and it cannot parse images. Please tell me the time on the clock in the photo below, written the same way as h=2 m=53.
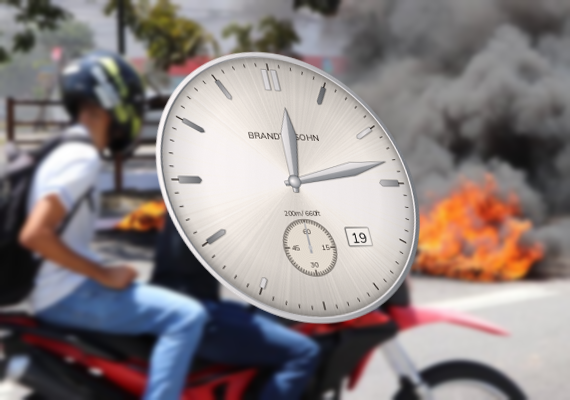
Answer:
h=12 m=13
